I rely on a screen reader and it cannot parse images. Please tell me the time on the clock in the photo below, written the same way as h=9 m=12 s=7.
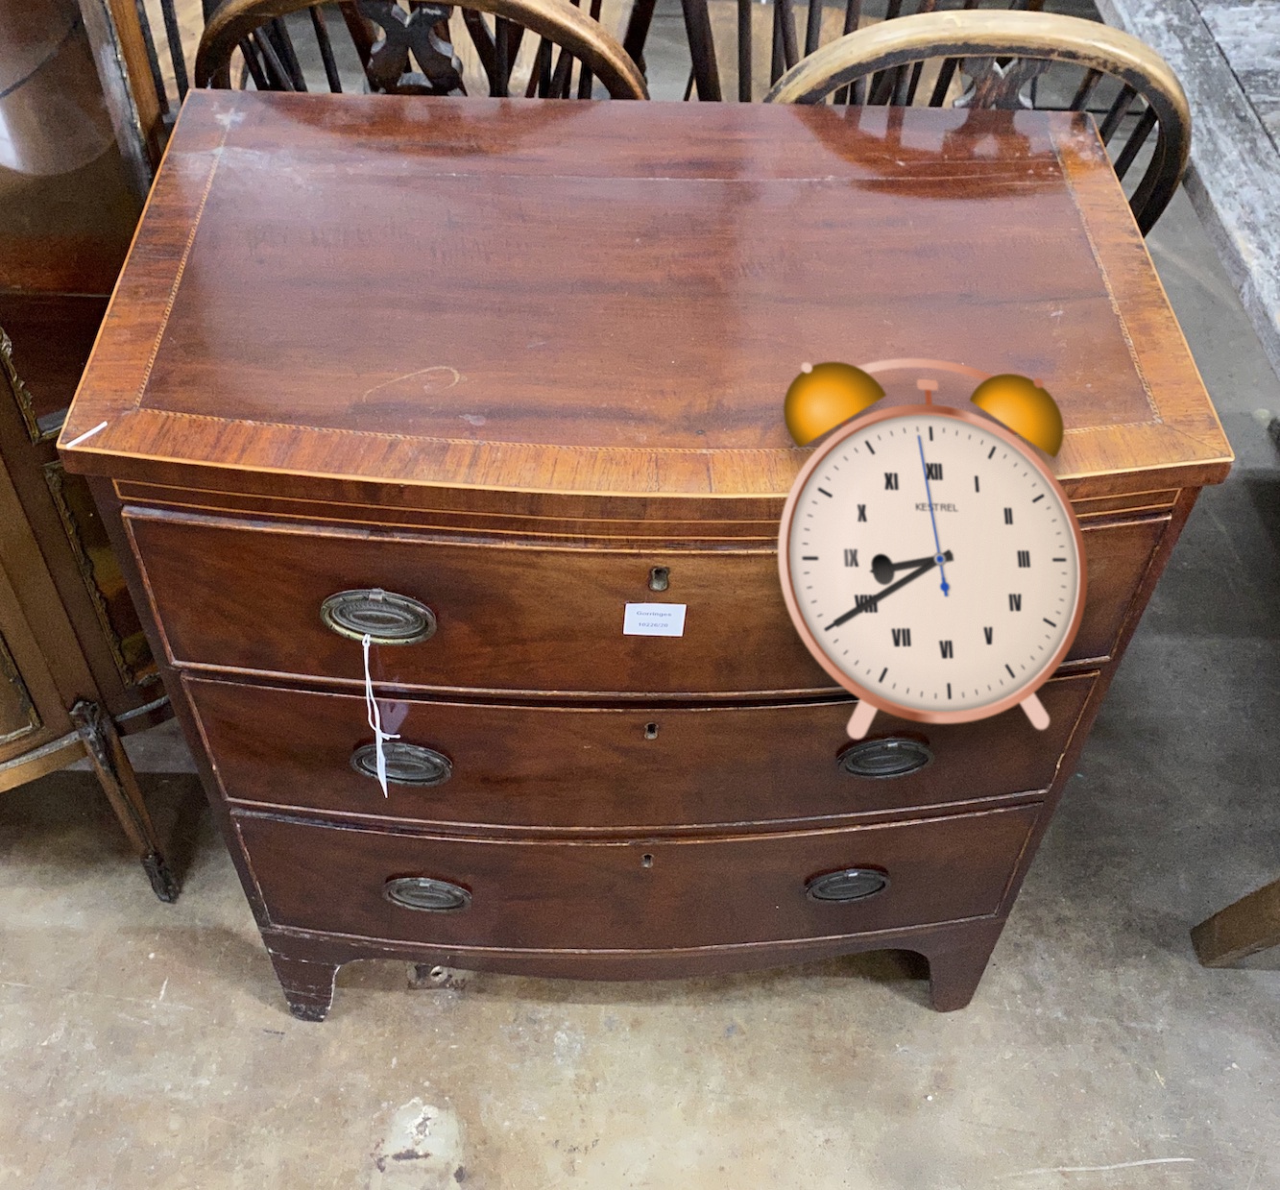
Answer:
h=8 m=39 s=59
